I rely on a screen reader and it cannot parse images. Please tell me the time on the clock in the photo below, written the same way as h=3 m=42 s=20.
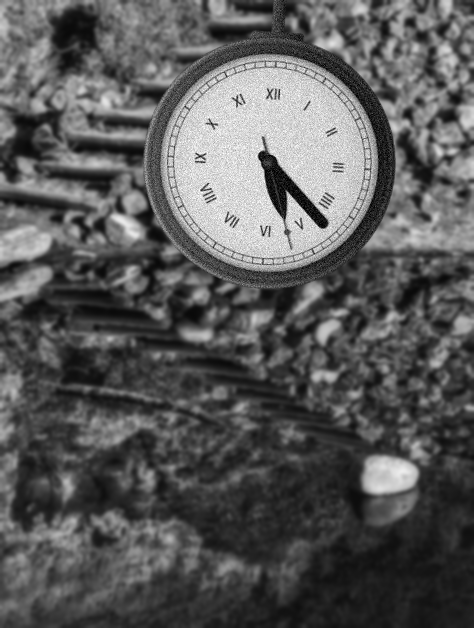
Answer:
h=5 m=22 s=27
